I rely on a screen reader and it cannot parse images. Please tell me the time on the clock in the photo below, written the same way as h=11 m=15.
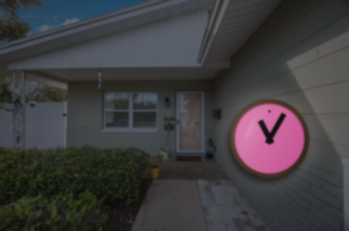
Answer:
h=11 m=5
